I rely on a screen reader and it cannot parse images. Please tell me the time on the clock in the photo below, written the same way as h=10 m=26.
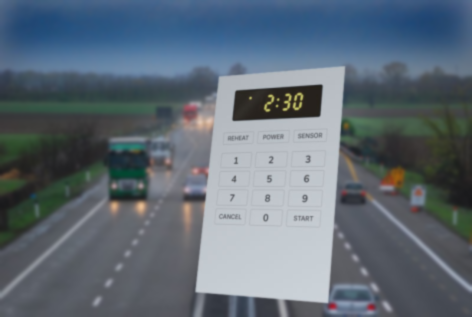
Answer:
h=2 m=30
